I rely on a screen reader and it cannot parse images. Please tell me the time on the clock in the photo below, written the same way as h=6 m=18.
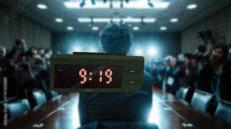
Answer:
h=9 m=19
